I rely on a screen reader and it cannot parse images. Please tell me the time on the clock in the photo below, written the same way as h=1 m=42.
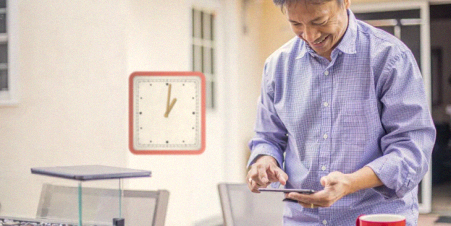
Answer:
h=1 m=1
